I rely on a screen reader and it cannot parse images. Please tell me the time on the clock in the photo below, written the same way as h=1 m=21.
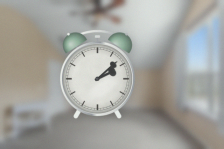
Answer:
h=2 m=8
